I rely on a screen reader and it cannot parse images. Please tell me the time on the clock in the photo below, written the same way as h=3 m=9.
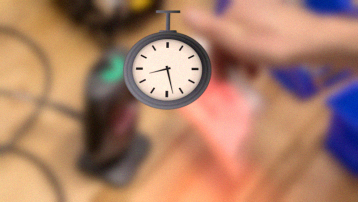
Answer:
h=8 m=28
